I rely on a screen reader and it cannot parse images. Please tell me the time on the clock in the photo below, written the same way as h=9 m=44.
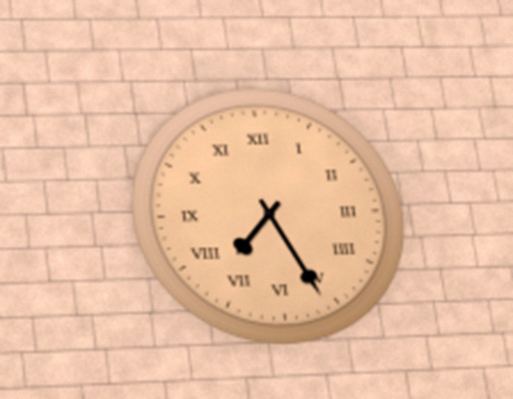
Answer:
h=7 m=26
